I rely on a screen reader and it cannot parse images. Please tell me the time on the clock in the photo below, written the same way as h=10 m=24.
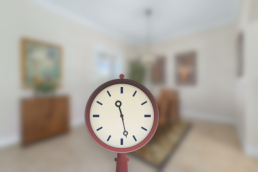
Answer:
h=11 m=28
